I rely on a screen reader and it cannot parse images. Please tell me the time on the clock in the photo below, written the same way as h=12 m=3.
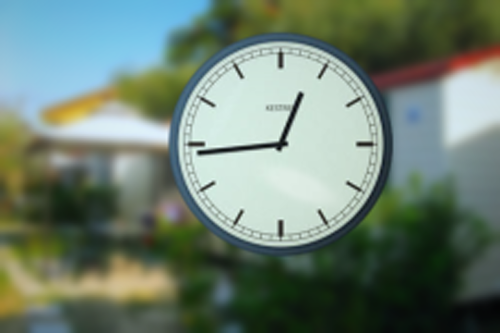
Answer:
h=12 m=44
